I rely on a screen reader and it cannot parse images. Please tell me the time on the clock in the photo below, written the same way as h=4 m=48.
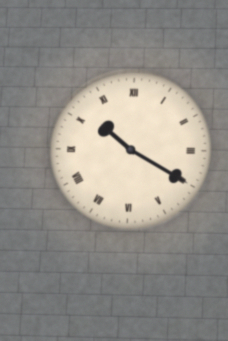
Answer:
h=10 m=20
